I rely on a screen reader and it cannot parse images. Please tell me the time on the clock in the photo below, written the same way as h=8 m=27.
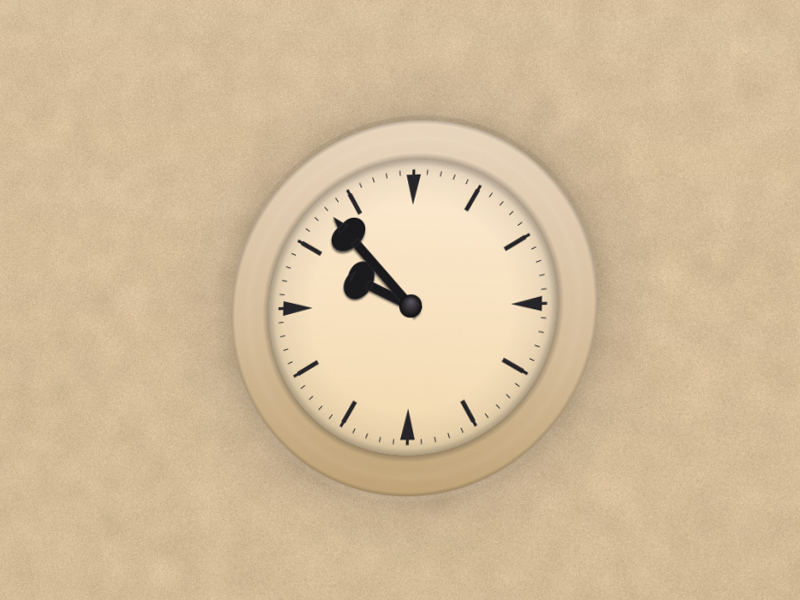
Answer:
h=9 m=53
